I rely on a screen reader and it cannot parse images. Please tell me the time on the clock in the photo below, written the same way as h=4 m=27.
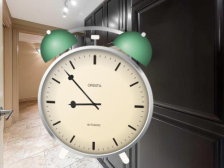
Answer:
h=8 m=53
